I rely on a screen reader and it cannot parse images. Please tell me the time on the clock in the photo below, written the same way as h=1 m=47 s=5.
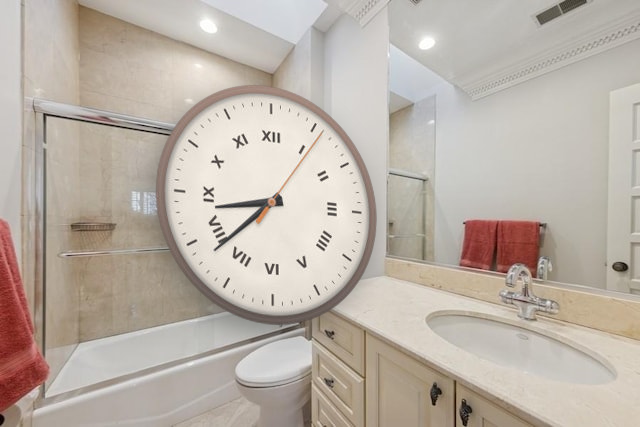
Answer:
h=8 m=38 s=6
